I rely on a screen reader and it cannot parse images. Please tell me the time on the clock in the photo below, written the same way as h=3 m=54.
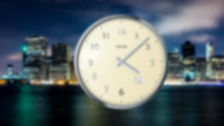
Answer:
h=4 m=8
